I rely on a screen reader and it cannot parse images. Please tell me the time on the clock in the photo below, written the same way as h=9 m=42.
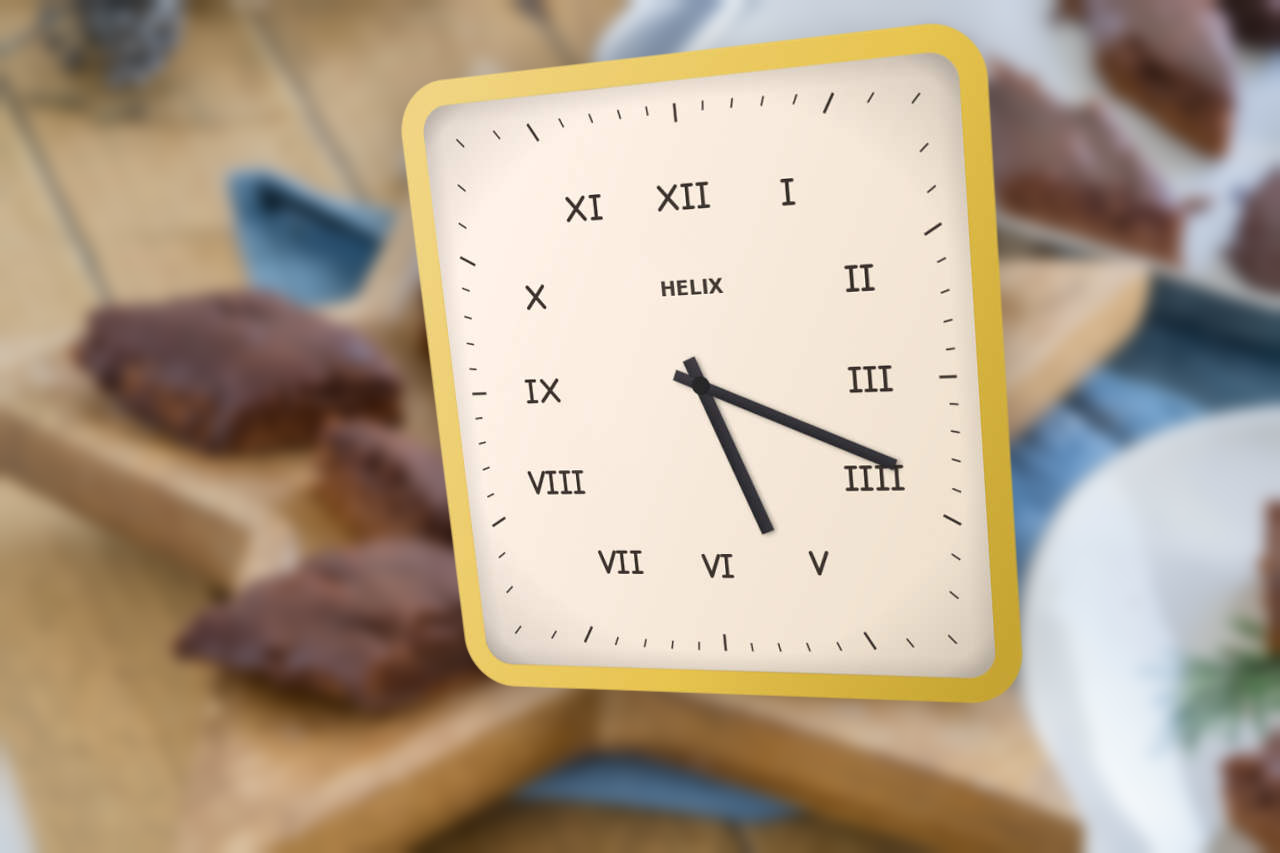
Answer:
h=5 m=19
